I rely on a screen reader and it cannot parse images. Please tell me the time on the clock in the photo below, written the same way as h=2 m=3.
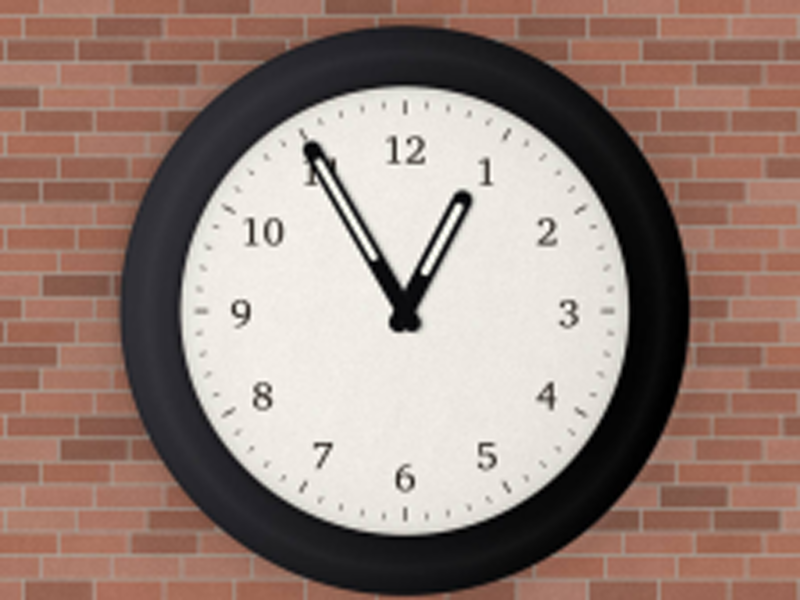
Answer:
h=12 m=55
